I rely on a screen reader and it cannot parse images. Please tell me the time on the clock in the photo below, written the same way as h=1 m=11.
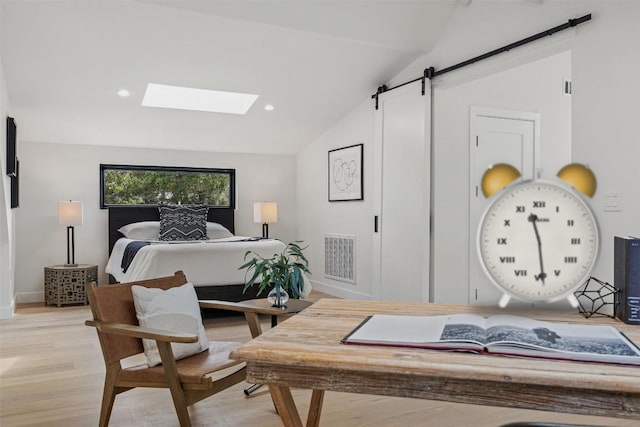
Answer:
h=11 m=29
